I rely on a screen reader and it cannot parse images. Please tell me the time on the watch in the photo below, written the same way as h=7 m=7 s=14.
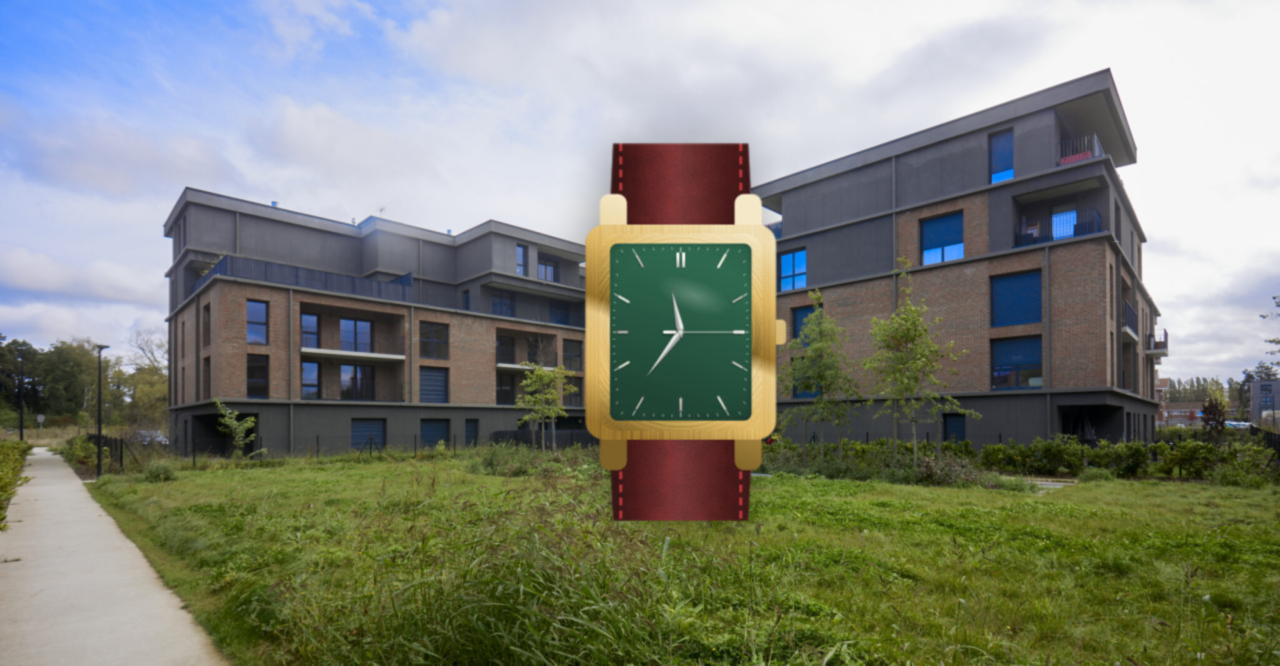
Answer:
h=11 m=36 s=15
